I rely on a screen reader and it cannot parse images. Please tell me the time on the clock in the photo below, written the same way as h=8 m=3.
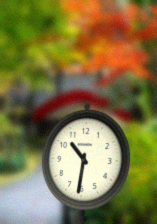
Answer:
h=10 m=31
